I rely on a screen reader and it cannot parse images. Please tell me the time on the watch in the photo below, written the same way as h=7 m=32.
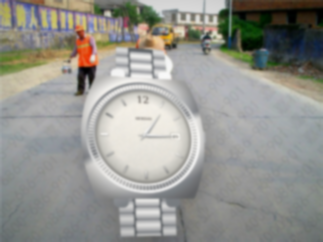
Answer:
h=1 m=15
